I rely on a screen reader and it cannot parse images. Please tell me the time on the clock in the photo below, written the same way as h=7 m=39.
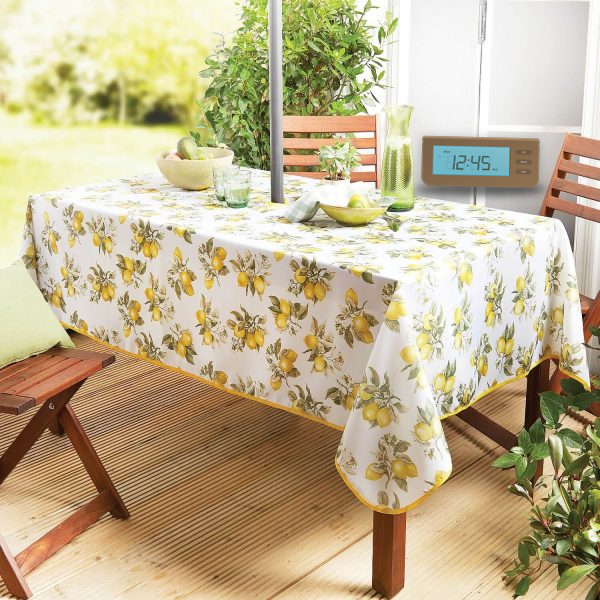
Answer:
h=12 m=45
